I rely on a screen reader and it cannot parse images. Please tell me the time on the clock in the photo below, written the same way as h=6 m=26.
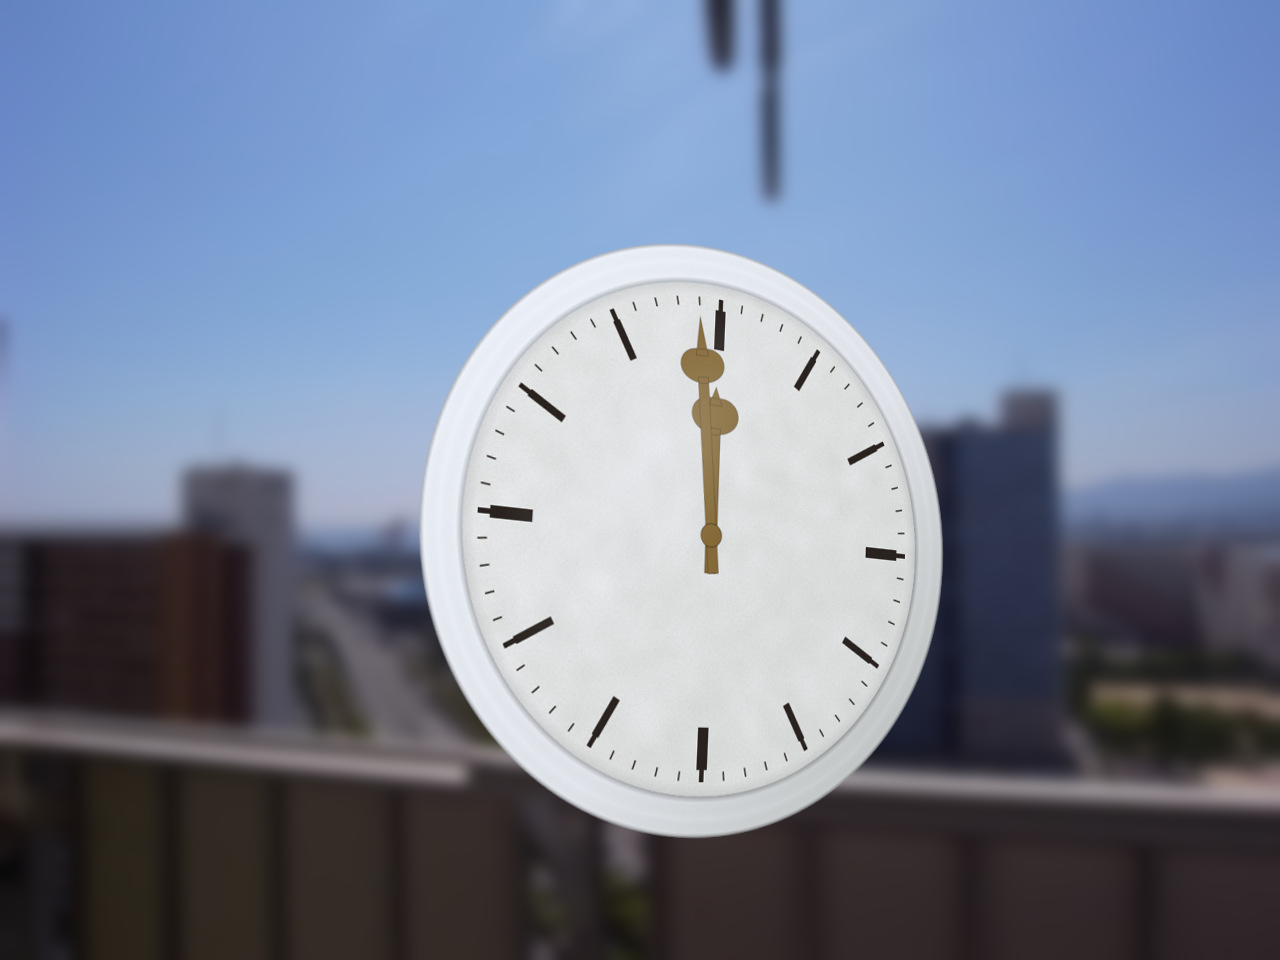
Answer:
h=11 m=59
